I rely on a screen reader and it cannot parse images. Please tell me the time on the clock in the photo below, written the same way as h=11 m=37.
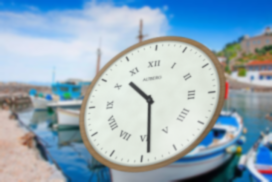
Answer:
h=10 m=29
